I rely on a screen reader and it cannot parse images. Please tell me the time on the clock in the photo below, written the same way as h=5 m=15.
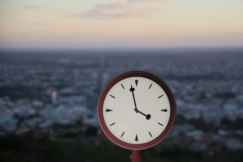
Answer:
h=3 m=58
